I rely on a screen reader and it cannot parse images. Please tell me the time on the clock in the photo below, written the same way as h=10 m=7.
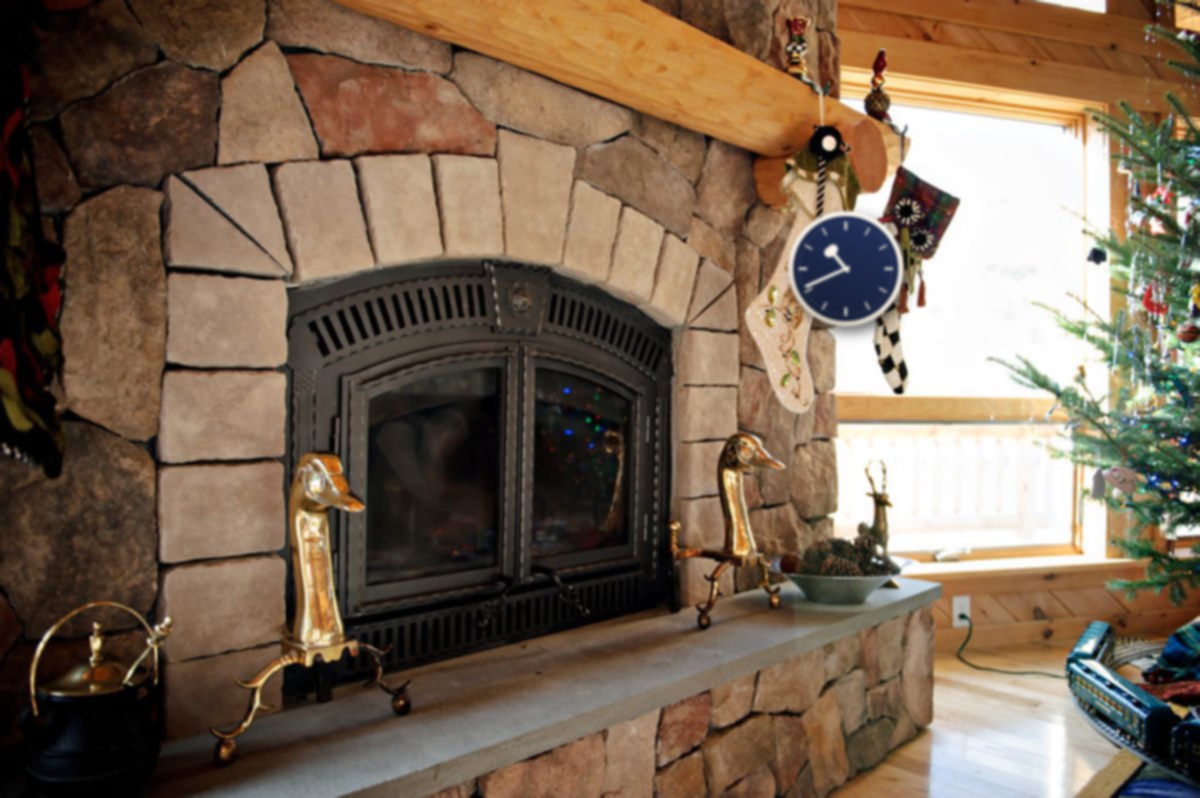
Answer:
h=10 m=41
